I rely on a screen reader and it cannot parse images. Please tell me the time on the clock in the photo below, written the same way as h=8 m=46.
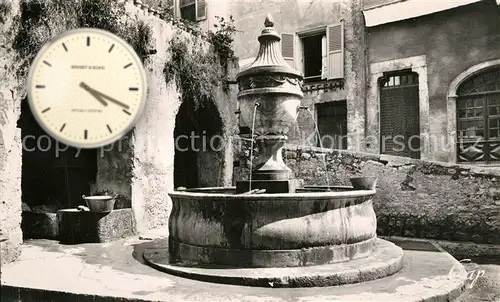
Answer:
h=4 m=19
